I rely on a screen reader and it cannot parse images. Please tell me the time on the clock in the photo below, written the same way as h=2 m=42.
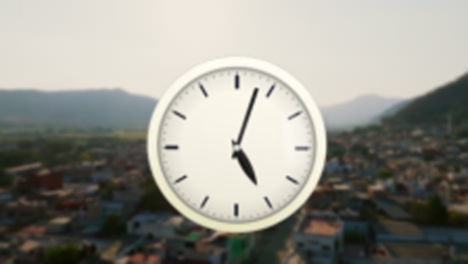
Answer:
h=5 m=3
